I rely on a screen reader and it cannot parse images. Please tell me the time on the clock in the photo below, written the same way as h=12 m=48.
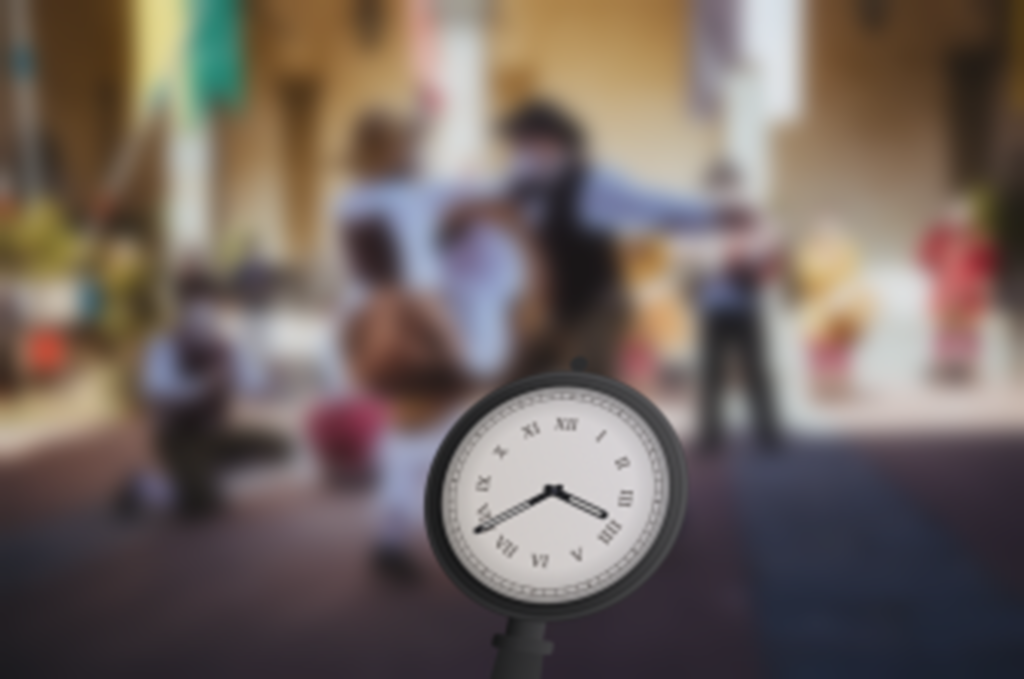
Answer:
h=3 m=39
